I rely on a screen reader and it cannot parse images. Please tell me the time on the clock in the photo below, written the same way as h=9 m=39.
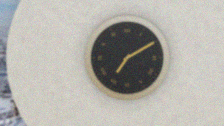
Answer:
h=7 m=10
